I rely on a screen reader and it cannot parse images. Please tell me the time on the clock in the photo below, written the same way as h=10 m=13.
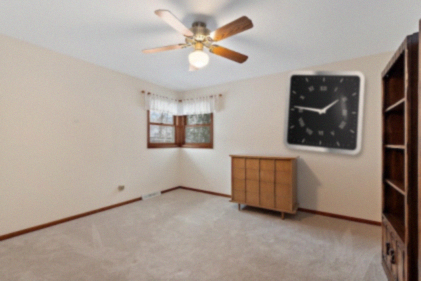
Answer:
h=1 m=46
